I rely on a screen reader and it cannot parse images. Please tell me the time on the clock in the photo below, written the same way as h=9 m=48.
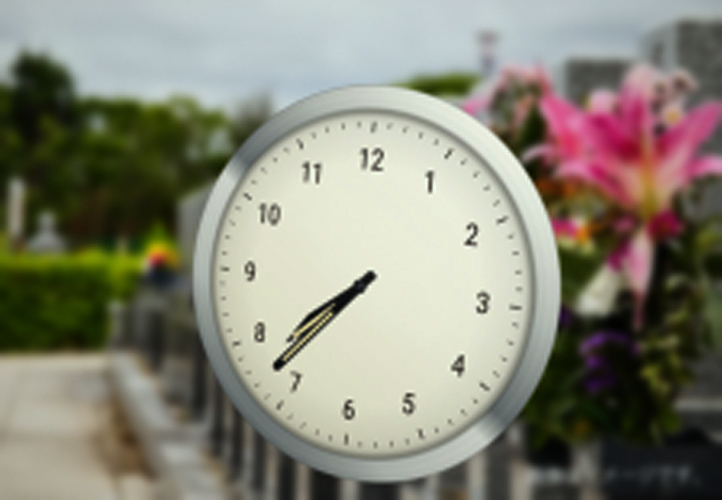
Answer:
h=7 m=37
